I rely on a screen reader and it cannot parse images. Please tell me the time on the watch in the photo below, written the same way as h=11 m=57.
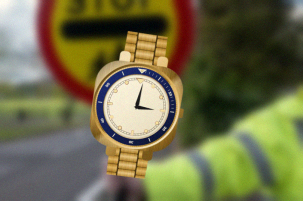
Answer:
h=3 m=1
